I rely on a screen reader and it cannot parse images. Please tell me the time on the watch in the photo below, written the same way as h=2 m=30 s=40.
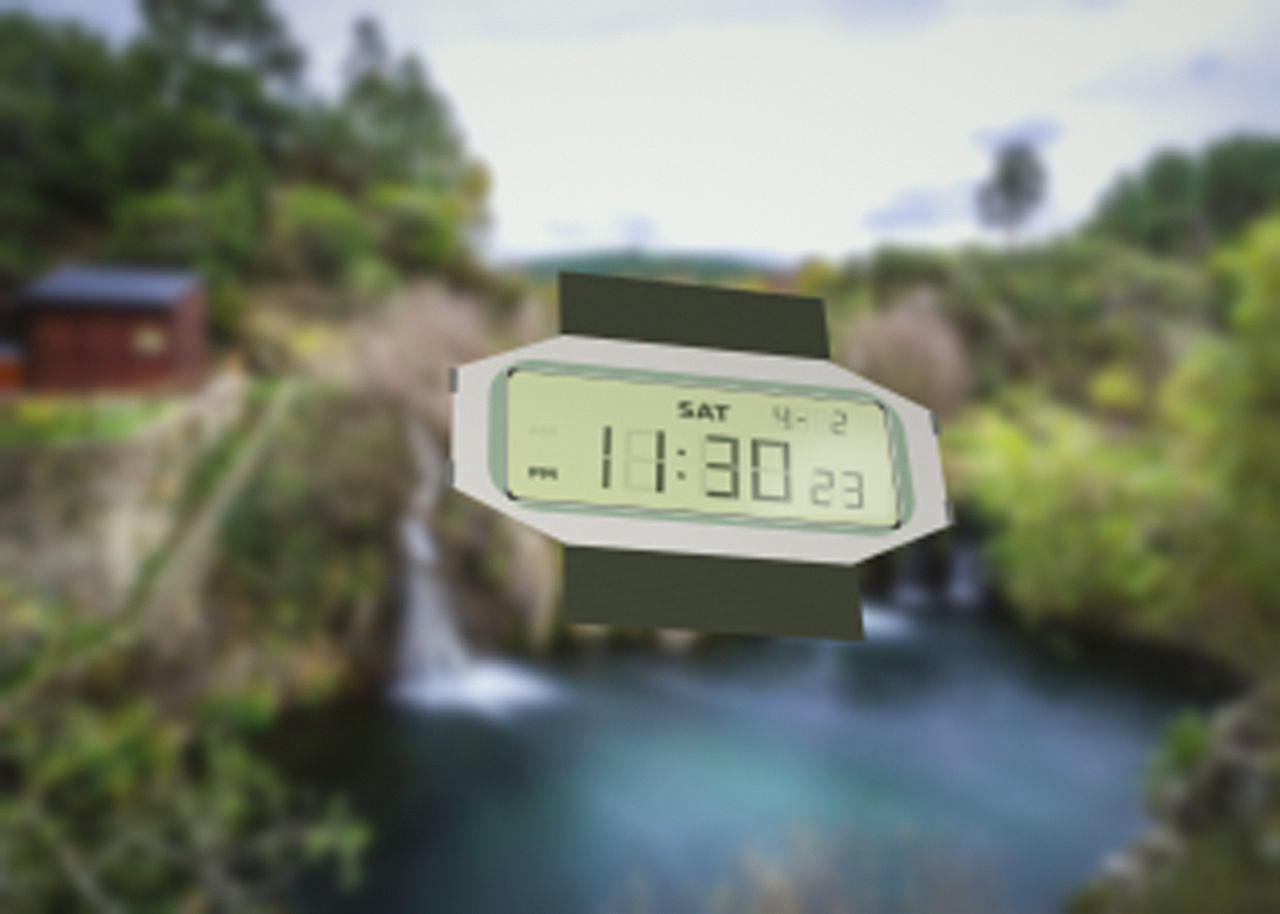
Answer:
h=11 m=30 s=23
